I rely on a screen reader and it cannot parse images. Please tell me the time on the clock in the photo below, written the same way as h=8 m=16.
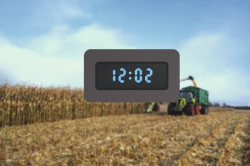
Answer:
h=12 m=2
